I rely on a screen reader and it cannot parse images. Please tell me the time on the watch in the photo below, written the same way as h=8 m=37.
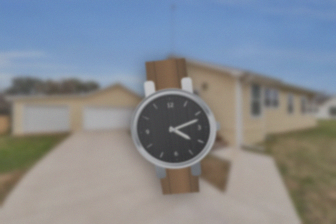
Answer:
h=4 m=12
